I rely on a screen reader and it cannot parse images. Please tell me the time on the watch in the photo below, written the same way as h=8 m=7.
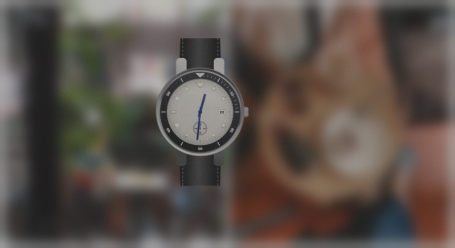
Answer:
h=12 m=31
